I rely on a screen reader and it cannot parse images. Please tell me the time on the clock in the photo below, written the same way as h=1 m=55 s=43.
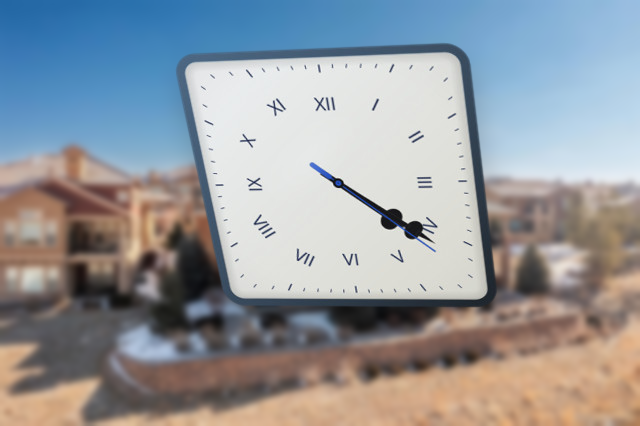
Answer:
h=4 m=21 s=22
